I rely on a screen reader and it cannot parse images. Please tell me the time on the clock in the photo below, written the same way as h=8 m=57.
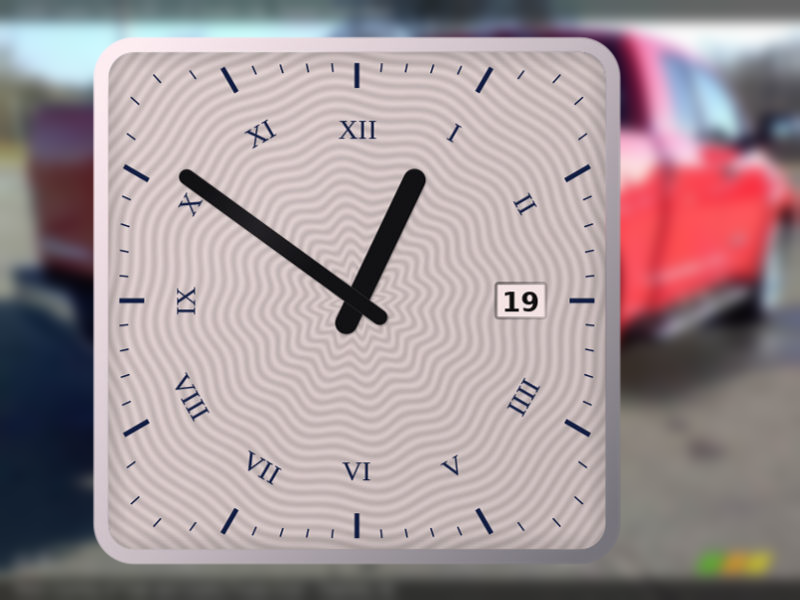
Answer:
h=12 m=51
